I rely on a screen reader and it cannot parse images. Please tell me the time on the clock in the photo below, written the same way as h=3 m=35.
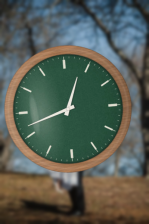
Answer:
h=12 m=42
